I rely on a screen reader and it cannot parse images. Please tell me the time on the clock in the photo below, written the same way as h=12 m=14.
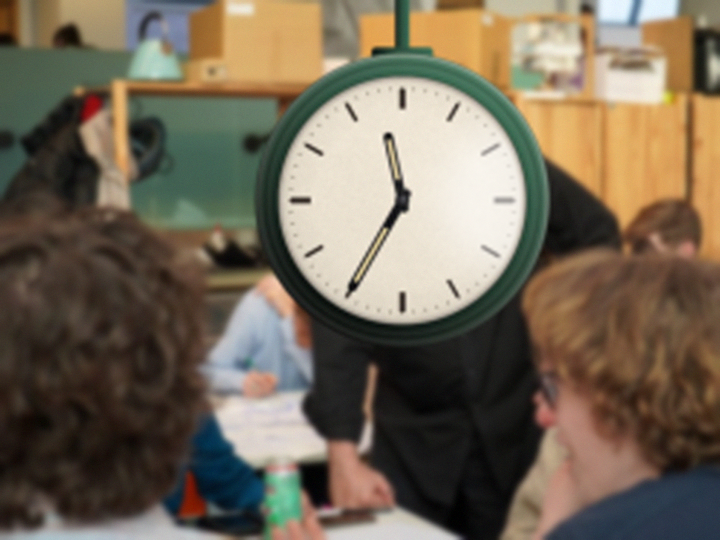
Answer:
h=11 m=35
